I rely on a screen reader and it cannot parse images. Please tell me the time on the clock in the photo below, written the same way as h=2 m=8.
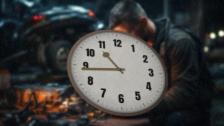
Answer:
h=10 m=44
